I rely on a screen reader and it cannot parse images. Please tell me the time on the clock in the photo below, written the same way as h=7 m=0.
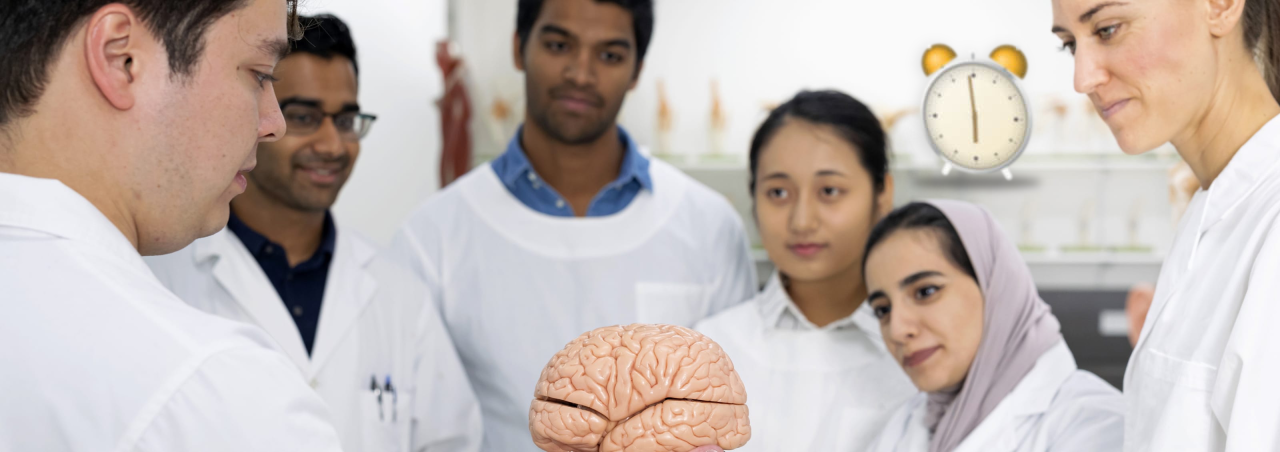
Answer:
h=5 m=59
